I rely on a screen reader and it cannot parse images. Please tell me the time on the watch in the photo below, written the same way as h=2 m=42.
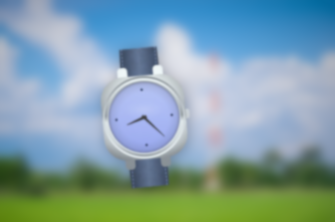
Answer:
h=8 m=23
